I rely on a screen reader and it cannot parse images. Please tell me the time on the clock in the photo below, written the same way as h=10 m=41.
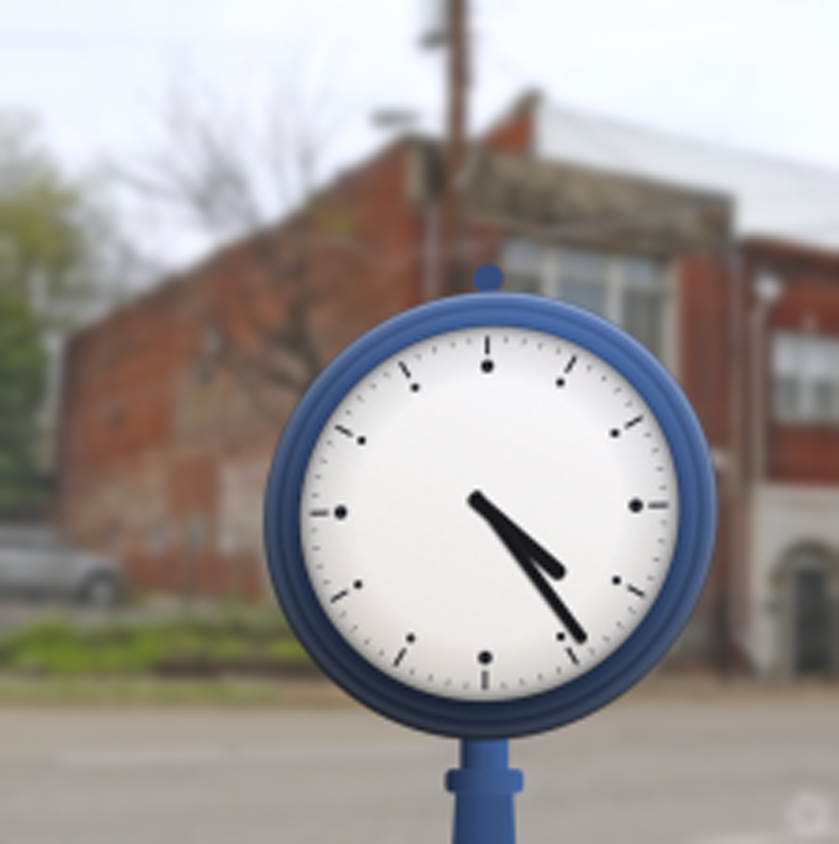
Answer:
h=4 m=24
